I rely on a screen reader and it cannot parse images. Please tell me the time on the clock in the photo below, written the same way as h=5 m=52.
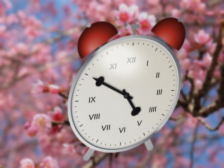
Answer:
h=4 m=50
